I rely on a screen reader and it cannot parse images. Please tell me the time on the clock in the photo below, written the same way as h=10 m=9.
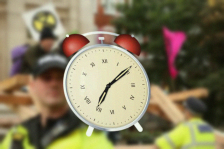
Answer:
h=7 m=9
